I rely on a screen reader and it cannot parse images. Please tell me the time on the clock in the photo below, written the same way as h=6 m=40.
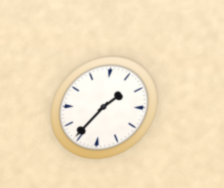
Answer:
h=1 m=36
